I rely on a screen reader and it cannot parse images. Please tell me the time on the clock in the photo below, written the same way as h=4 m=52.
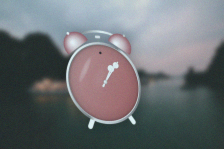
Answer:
h=1 m=7
